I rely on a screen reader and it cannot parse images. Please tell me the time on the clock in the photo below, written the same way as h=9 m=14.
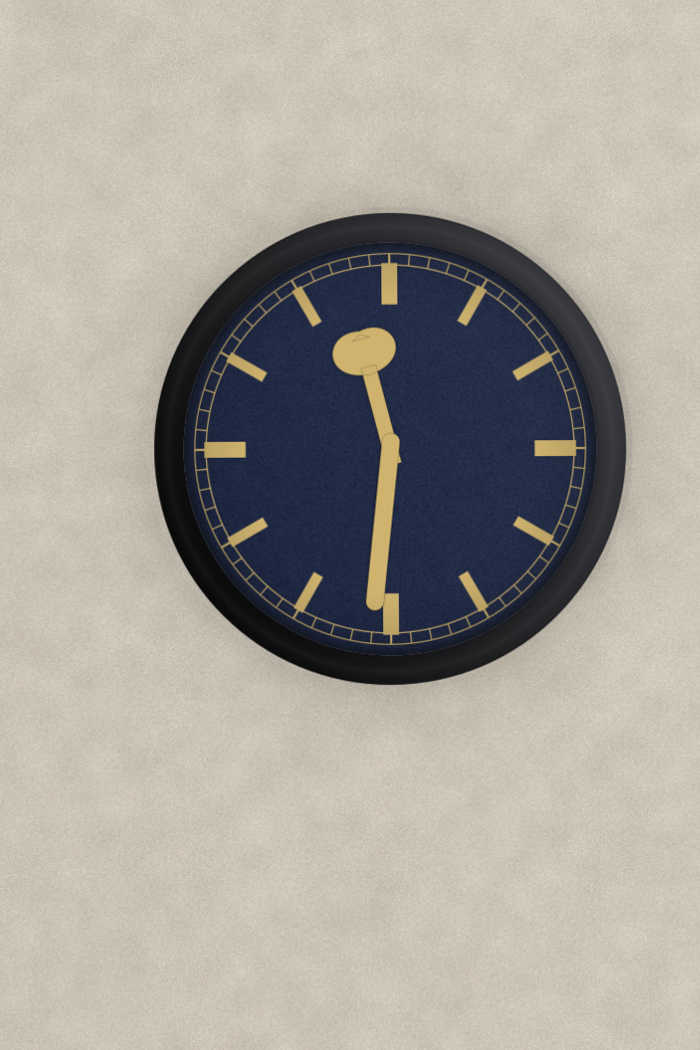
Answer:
h=11 m=31
